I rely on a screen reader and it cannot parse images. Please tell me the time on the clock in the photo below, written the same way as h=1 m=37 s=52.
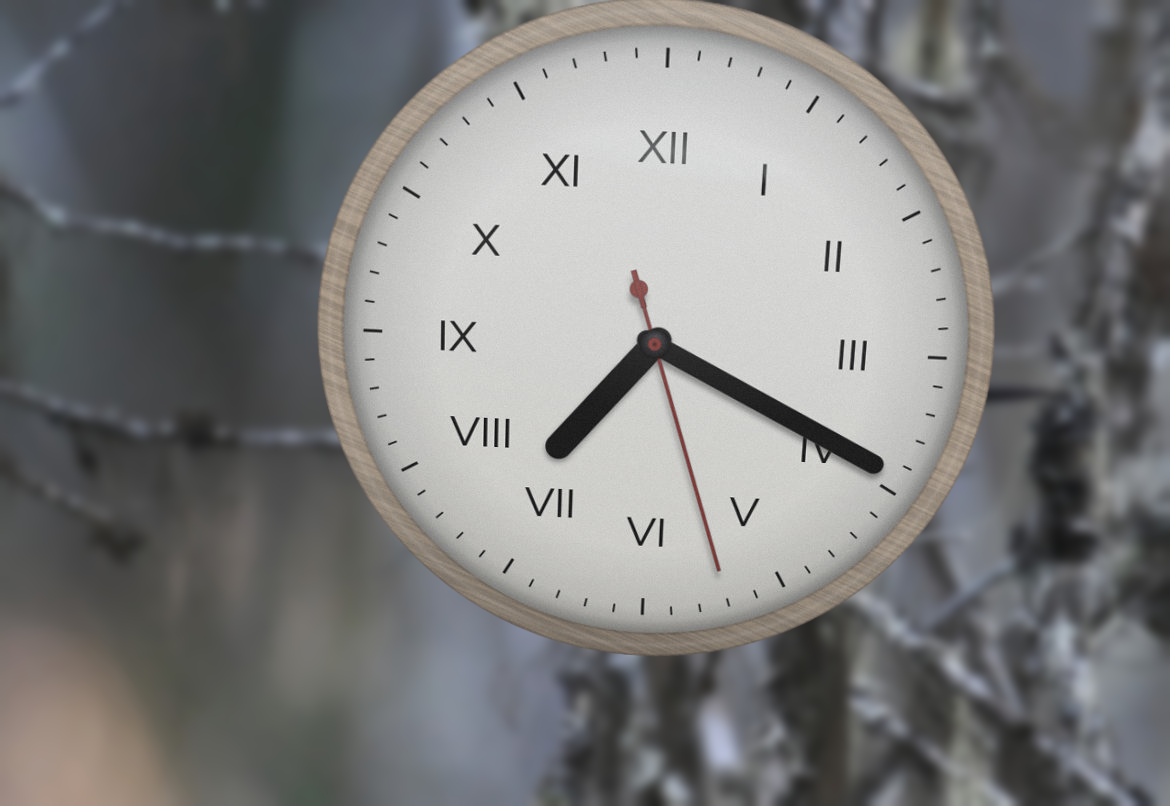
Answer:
h=7 m=19 s=27
